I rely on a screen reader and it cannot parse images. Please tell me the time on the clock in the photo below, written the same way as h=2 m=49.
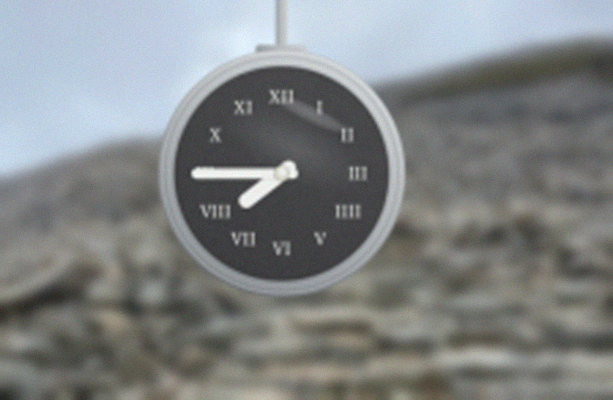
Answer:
h=7 m=45
